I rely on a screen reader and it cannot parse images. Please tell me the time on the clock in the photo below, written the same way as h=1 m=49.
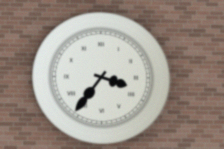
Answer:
h=3 m=36
